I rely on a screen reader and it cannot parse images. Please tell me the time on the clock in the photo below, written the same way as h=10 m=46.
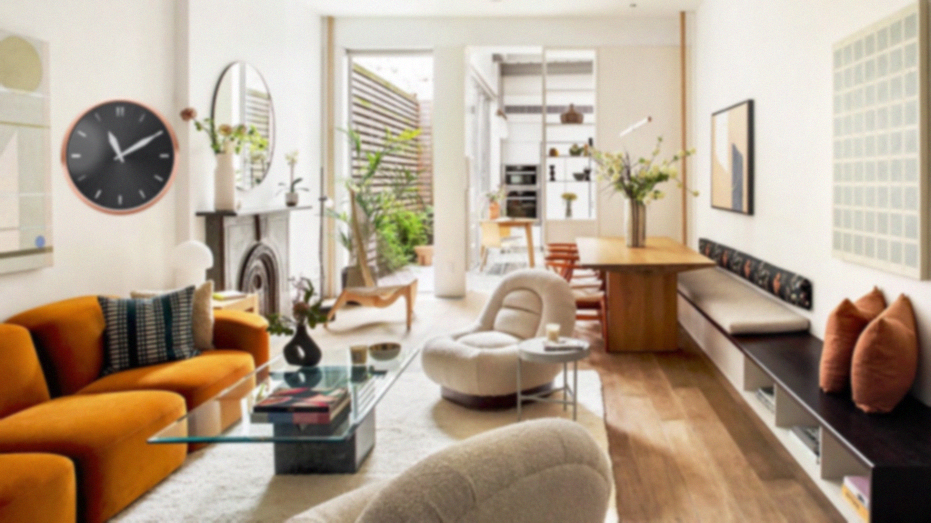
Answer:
h=11 m=10
